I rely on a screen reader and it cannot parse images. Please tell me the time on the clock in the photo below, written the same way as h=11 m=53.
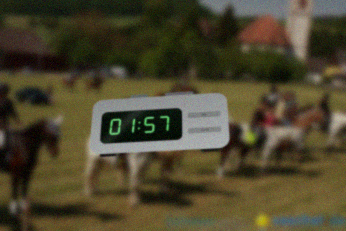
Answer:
h=1 m=57
